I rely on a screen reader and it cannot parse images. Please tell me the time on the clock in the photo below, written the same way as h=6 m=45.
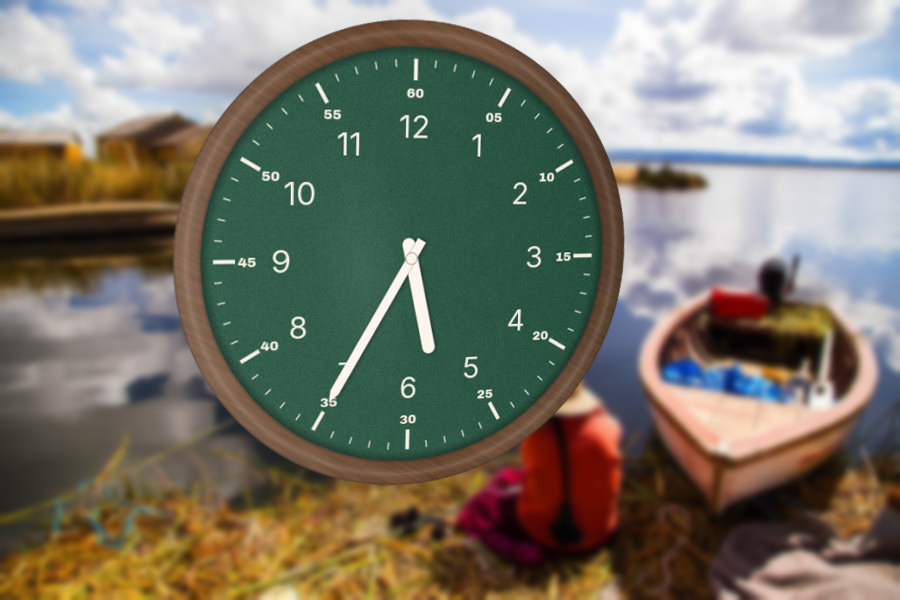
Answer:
h=5 m=35
